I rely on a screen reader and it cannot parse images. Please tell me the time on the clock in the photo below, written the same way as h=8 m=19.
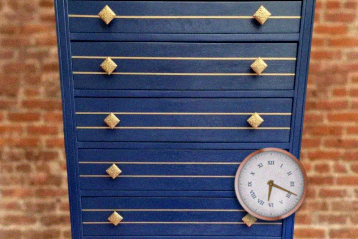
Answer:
h=6 m=19
